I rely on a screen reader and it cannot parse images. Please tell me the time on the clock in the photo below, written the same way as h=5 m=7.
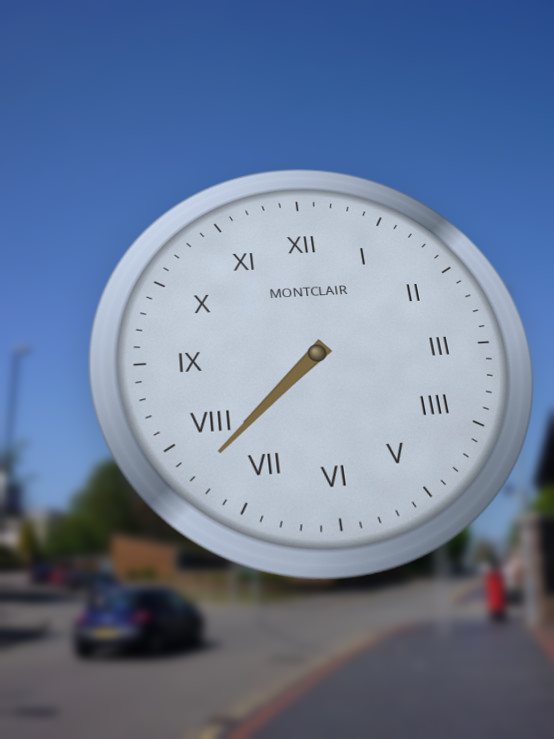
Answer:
h=7 m=38
